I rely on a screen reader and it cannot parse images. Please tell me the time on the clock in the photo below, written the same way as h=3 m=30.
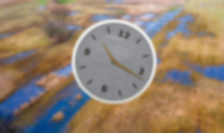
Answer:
h=10 m=17
